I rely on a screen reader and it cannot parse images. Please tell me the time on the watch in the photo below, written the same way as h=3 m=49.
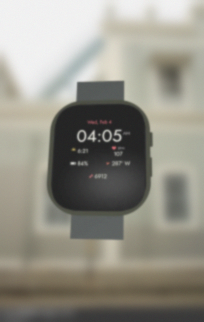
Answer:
h=4 m=5
